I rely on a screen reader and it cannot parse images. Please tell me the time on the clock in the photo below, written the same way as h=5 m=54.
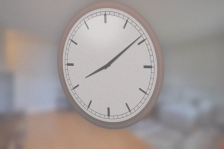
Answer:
h=8 m=9
